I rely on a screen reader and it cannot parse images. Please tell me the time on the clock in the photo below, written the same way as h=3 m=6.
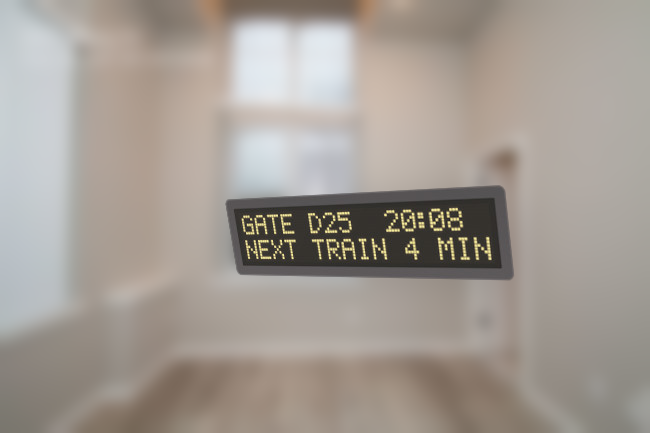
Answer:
h=20 m=8
